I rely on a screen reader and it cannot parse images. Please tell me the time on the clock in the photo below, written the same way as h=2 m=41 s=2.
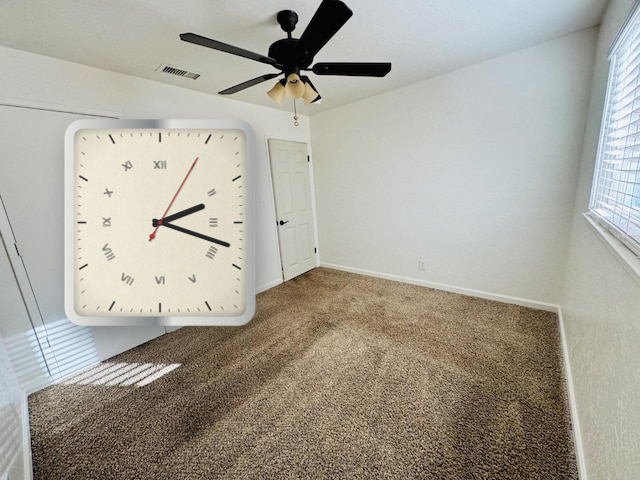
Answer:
h=2 m=18 s=5
